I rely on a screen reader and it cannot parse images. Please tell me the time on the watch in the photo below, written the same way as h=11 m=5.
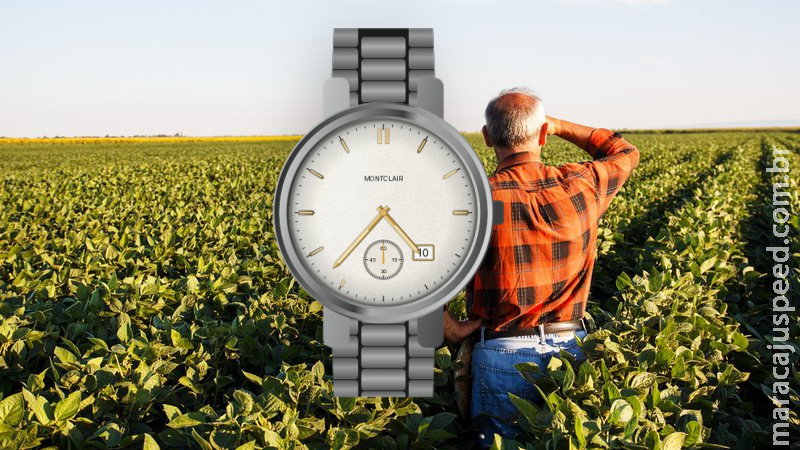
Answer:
h=4 m=37
